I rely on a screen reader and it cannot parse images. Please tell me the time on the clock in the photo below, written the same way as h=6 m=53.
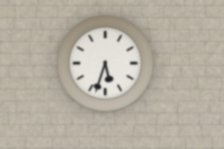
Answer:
h=5 m=33
